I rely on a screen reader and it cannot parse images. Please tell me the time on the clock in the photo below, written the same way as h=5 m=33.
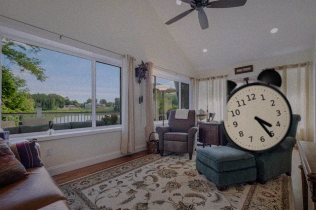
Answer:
h=4 m=26
